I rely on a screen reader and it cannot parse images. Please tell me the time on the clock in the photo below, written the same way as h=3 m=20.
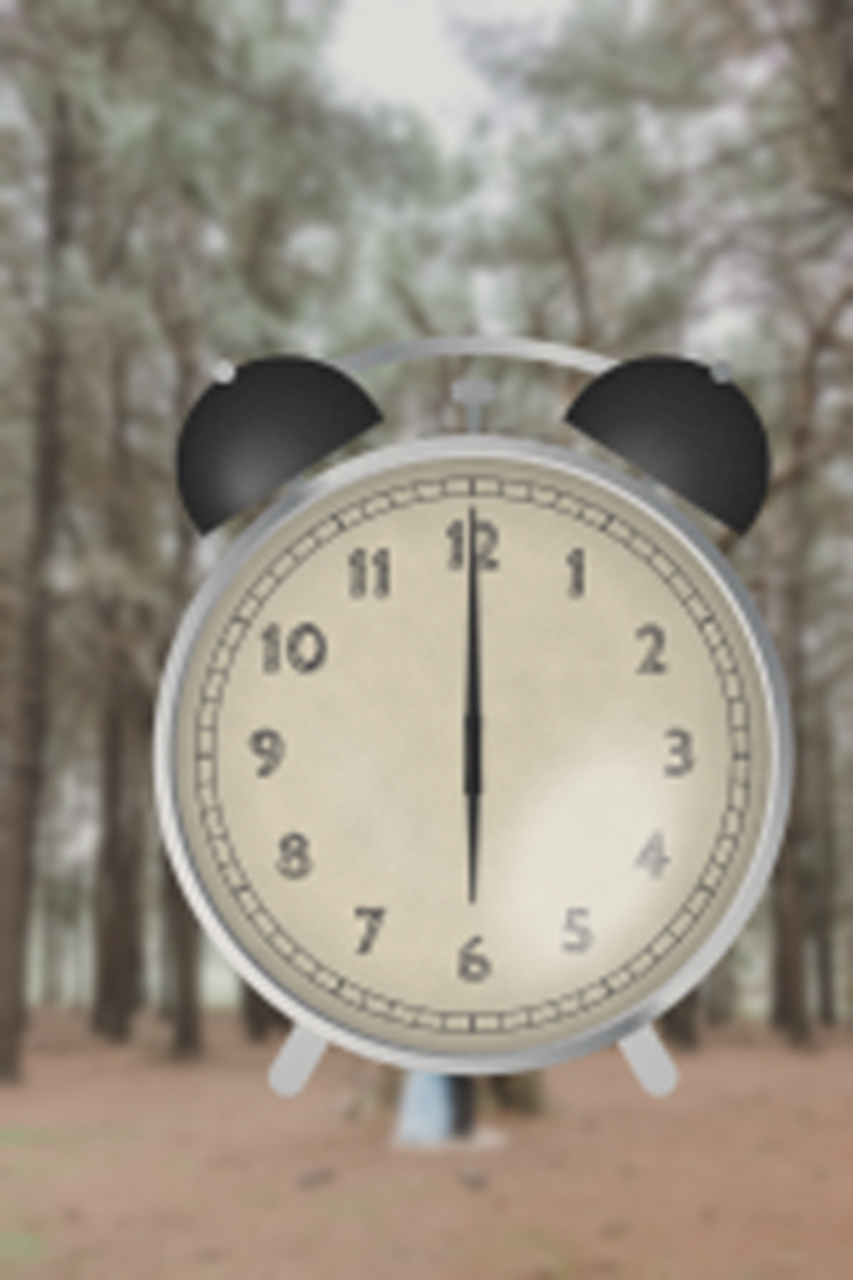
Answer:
h=6 m=0
